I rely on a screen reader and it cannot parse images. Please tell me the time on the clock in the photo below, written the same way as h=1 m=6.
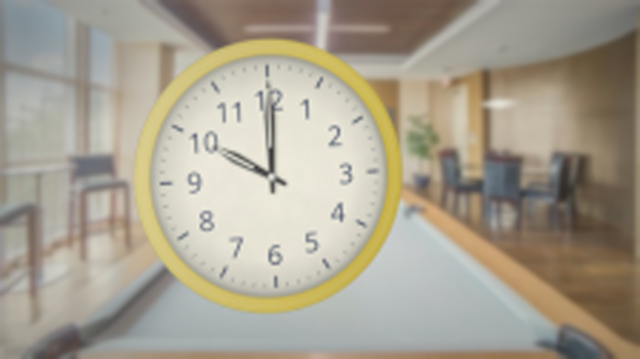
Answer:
h=10 m=0
